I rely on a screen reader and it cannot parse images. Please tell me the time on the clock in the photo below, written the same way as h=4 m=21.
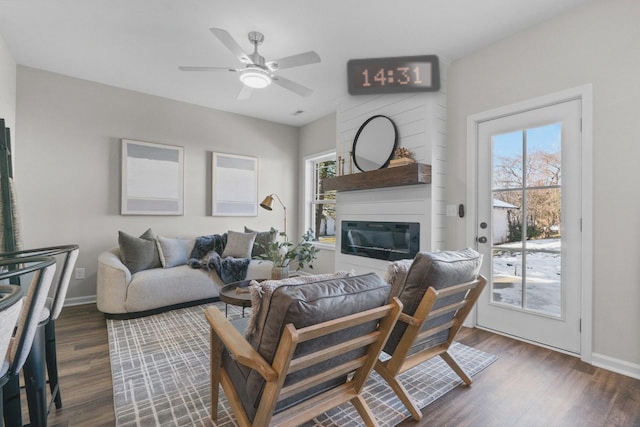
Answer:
h=14 m=31
